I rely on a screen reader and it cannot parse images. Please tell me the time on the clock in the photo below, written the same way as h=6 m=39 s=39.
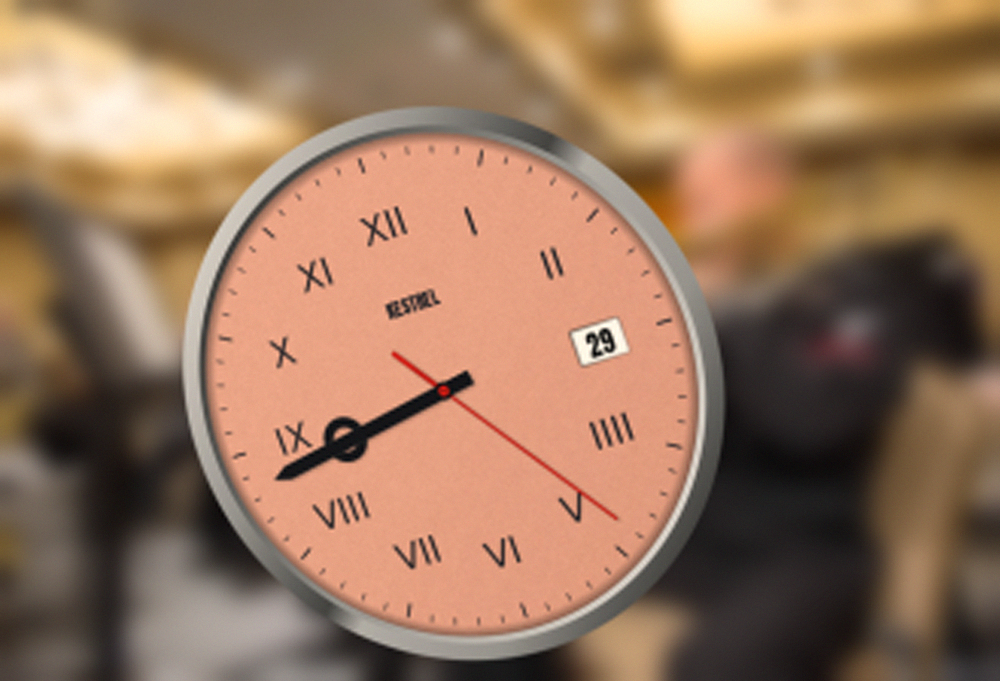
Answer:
h=8 m=43 s=24
